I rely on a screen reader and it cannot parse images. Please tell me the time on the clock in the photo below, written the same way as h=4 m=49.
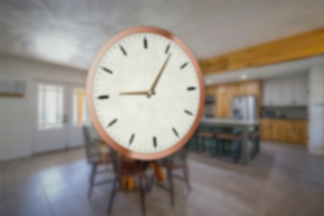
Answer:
h=9 m=6
